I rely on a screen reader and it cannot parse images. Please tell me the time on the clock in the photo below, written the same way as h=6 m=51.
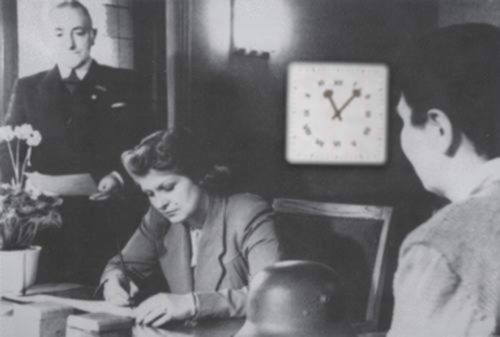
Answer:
h=11 m=7
